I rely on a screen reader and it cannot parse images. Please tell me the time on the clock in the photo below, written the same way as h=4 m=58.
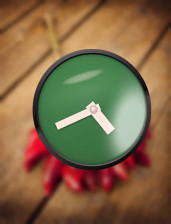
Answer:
h=4 m=41
